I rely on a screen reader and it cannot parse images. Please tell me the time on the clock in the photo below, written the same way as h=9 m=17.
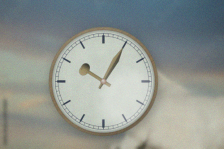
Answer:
h=10 m=5
